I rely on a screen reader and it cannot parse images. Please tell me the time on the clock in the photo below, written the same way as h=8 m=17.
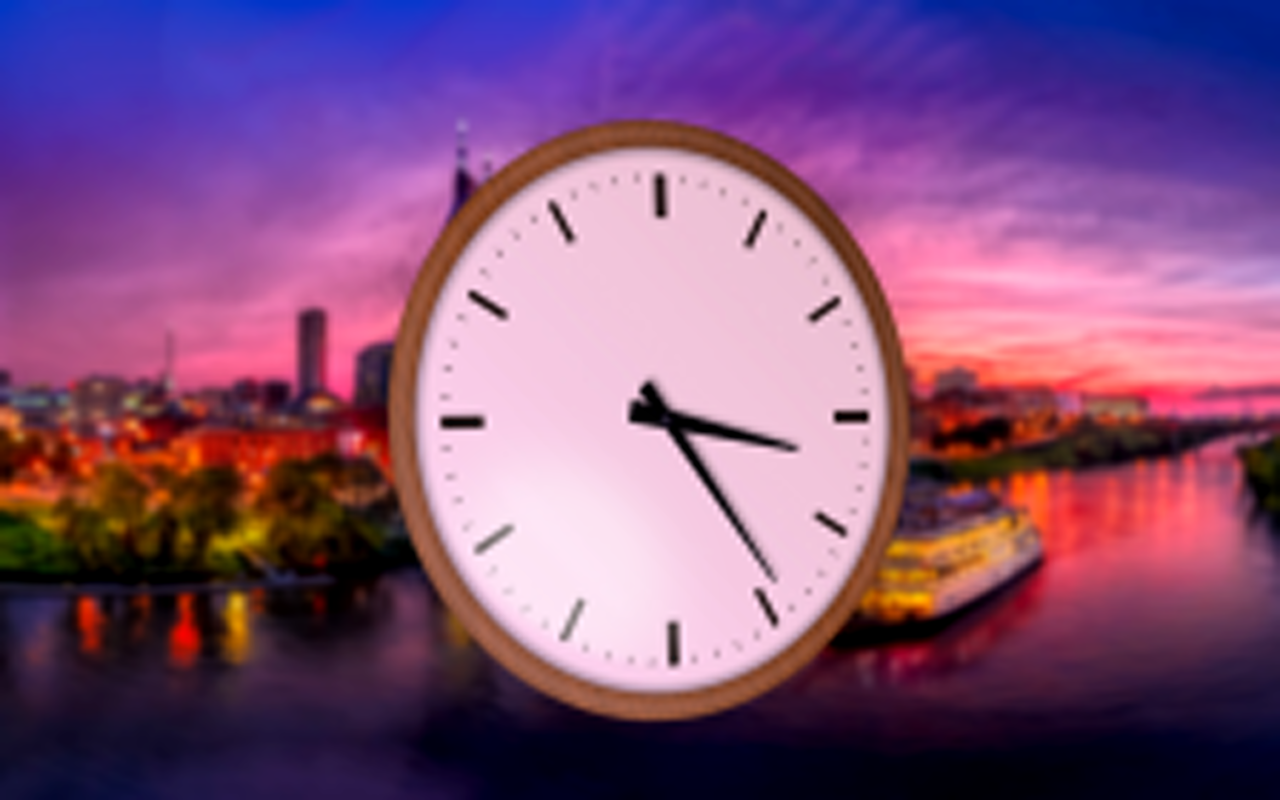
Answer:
h=3 m=24
